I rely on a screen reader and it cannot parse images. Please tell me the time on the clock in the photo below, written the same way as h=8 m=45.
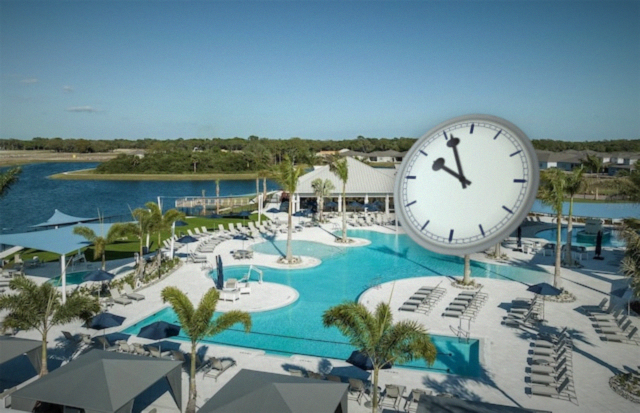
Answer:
h=9 m=56
